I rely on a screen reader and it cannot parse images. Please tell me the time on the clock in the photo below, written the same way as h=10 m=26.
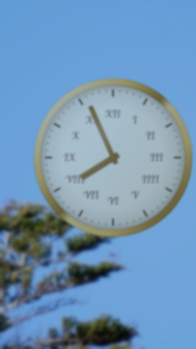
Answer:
h=7 m=56
